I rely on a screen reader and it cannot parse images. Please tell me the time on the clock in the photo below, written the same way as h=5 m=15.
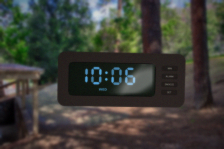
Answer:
h=10 m=6
